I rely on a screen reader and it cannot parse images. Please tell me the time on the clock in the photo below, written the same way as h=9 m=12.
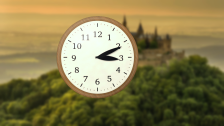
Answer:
h=3 m=11
